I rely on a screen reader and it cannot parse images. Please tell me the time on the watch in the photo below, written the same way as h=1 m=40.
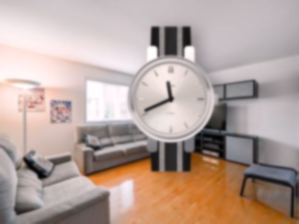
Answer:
h=11 m=41
